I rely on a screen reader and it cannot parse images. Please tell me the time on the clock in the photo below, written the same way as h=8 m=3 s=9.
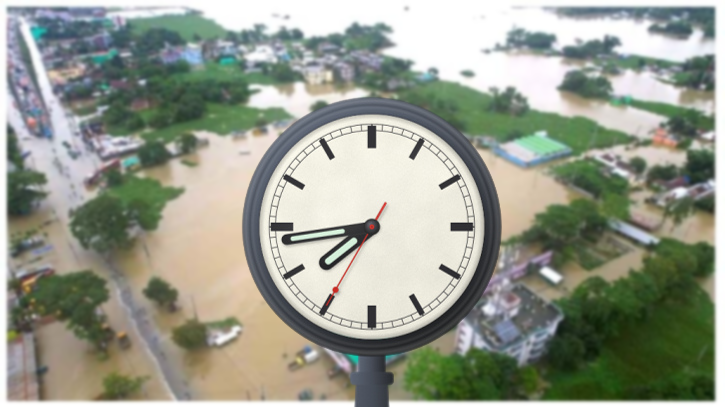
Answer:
h=7 m=43 s=35
